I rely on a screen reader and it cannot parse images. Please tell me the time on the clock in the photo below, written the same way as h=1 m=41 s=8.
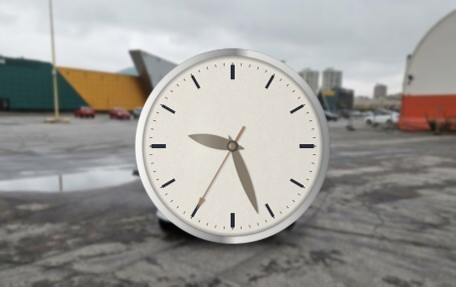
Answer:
h=9 m=26 s=35
